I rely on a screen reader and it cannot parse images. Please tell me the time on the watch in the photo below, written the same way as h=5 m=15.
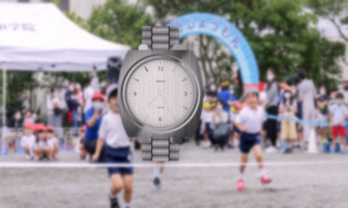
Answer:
h=7 m=25
